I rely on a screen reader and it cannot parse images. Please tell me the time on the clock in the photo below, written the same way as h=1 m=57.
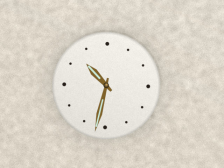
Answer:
h=10 m=32
